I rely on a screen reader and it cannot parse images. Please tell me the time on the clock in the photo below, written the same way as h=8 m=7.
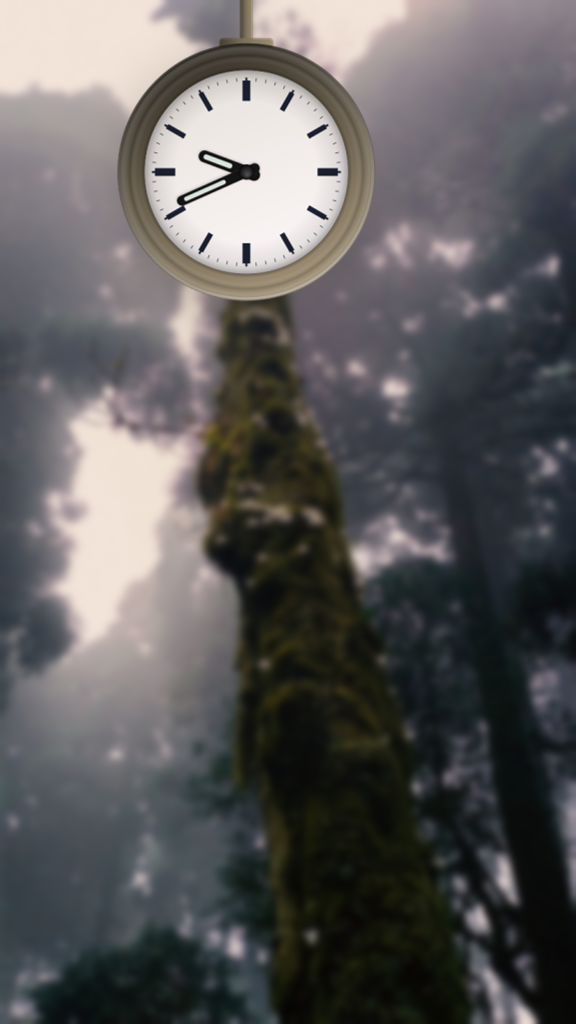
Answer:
h=9 m=41
